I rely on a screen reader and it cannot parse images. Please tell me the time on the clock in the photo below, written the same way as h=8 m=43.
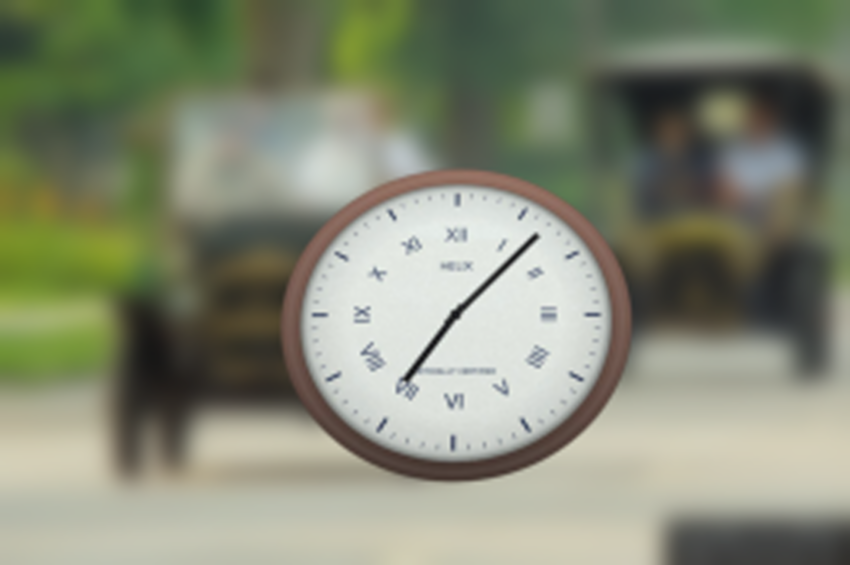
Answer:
h=7 m=7
